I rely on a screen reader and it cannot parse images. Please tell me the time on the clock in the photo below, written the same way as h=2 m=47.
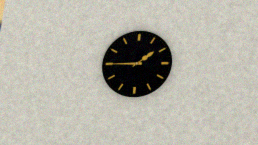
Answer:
h=1 m=45
